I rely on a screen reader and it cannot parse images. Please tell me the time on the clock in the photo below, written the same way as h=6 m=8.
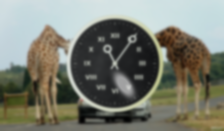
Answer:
h=11 m=6
